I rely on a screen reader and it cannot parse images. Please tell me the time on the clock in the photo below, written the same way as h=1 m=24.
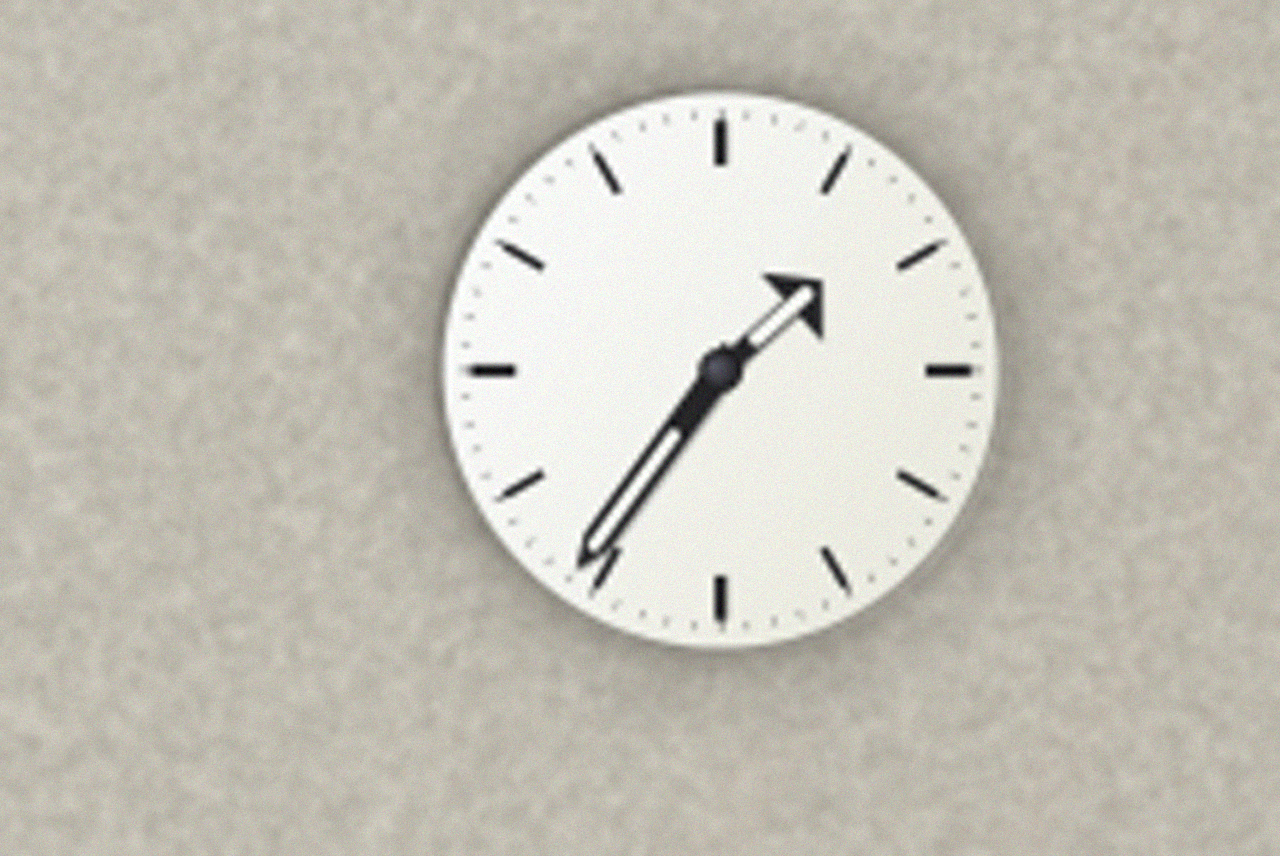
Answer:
h=1 m=36
